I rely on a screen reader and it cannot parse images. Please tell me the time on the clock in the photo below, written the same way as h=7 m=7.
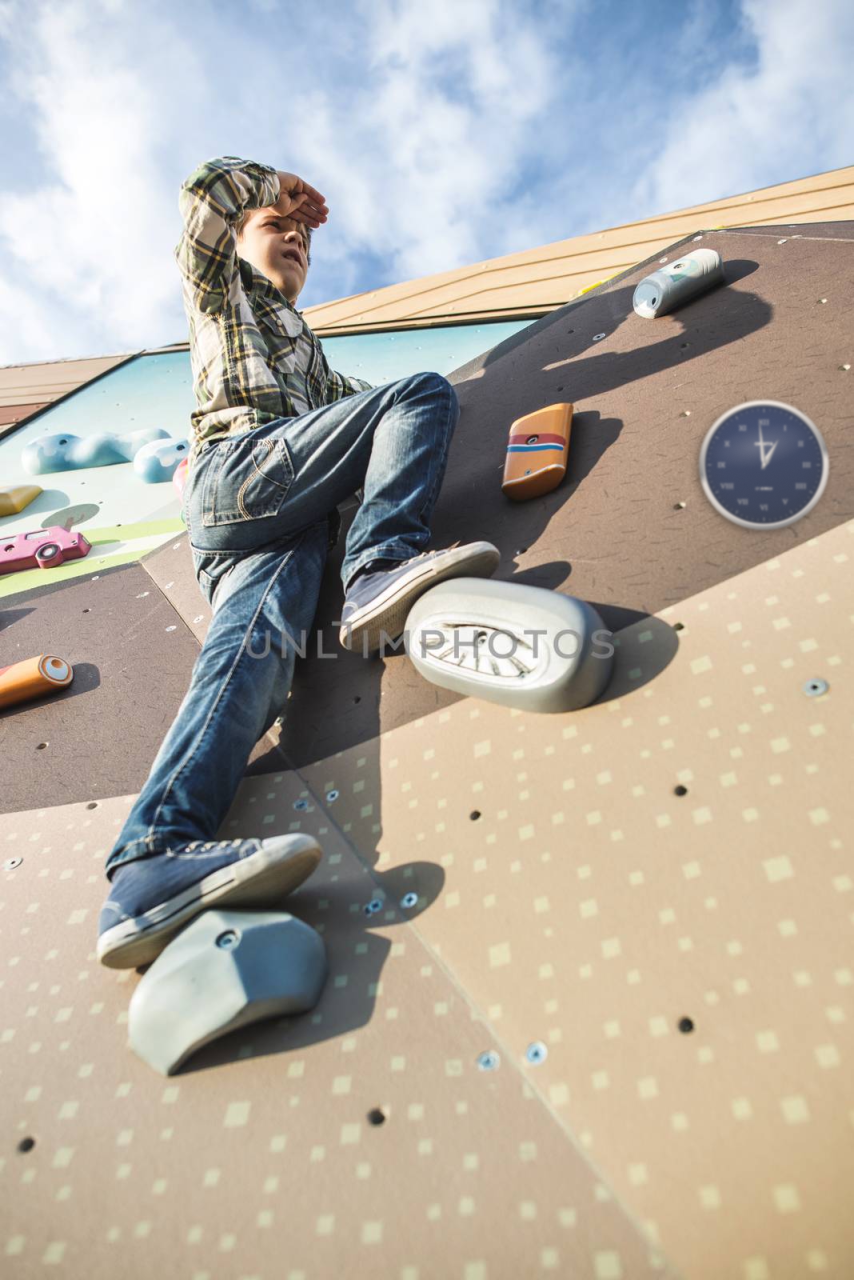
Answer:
h=12 m=59
